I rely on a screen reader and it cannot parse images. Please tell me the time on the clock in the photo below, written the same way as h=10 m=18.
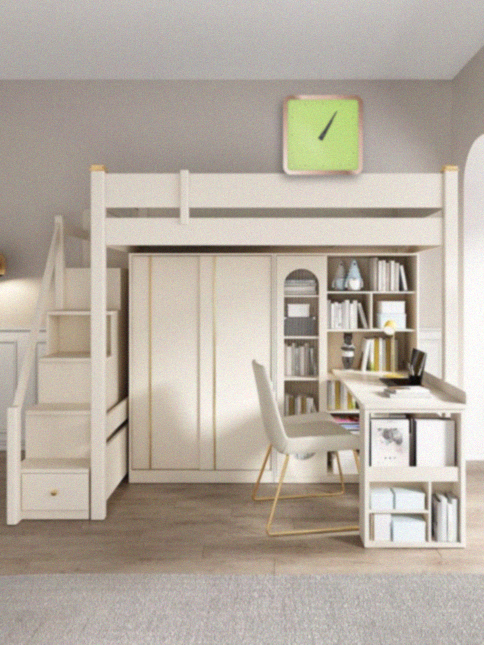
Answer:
h=1 m=5
